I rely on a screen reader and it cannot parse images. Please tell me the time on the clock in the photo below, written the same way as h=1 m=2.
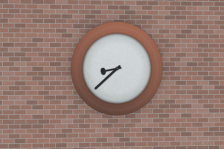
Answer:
h=8 m=38
